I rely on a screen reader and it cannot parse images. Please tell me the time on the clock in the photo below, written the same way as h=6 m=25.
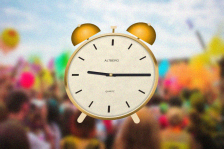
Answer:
h=9 m=15
